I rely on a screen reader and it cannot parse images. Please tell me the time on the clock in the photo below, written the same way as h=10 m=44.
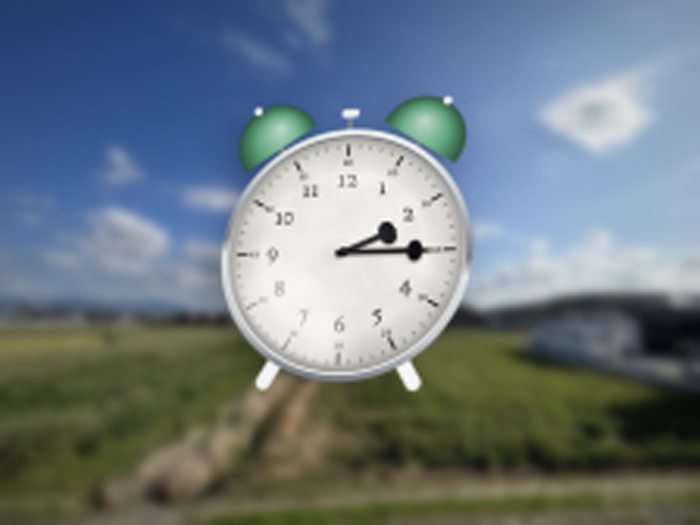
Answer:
h=2 m=15
